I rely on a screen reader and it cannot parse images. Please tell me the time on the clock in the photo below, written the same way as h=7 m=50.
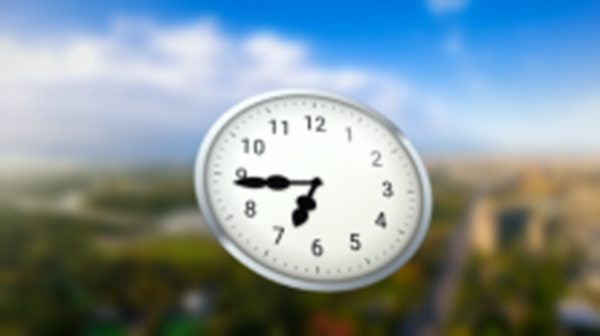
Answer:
h=6 m=44
